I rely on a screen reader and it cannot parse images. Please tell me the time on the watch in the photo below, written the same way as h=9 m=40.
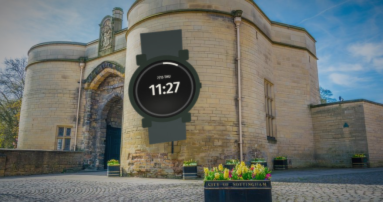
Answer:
h=11 m=27
